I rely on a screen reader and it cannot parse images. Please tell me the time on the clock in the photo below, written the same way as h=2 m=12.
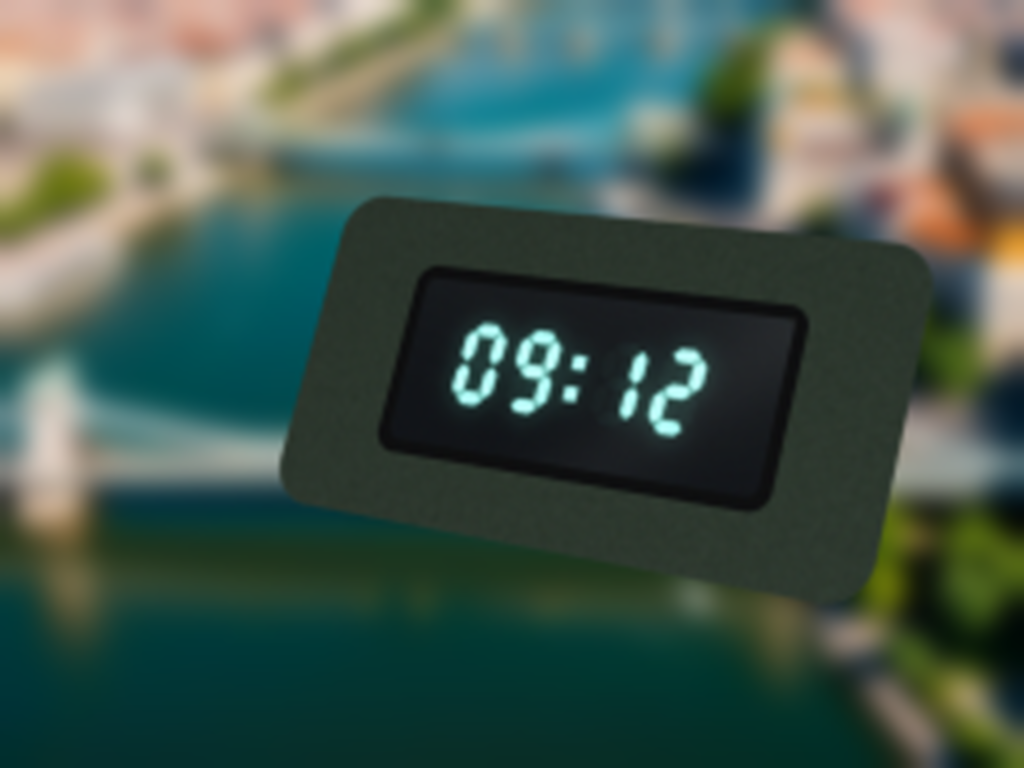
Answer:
h=9 m=12
